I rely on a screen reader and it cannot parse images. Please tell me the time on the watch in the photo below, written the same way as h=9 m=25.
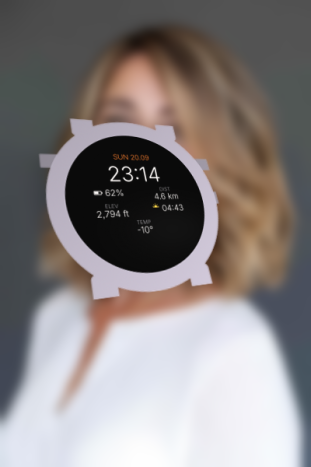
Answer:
h=23 m=14
